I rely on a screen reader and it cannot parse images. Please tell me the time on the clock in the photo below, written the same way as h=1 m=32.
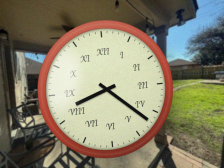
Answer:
h=8 m=22
